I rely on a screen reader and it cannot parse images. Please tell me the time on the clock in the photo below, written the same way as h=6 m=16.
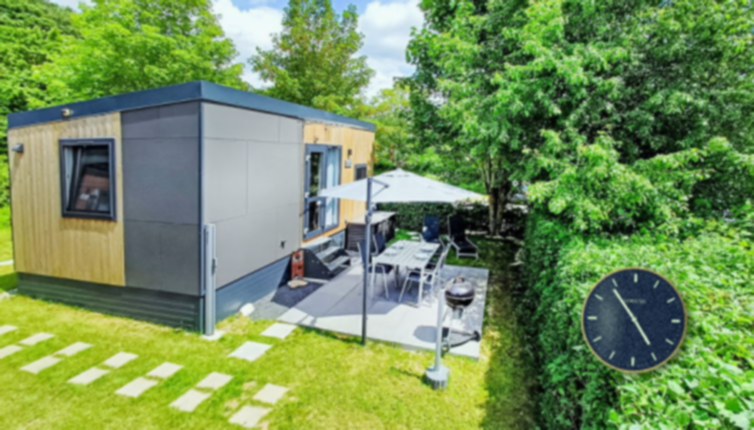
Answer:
h=4 m=54
